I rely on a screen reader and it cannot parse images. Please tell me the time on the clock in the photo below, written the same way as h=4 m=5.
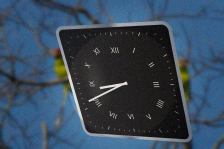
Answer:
h=8 m=41
